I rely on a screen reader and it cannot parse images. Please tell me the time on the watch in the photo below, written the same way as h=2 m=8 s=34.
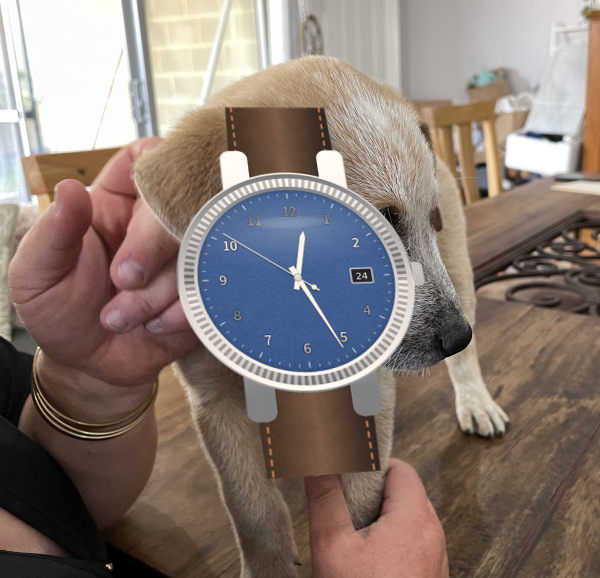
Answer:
h=12 m=25 s=51
